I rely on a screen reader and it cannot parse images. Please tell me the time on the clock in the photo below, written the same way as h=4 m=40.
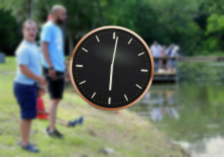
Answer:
h=6 m=1
